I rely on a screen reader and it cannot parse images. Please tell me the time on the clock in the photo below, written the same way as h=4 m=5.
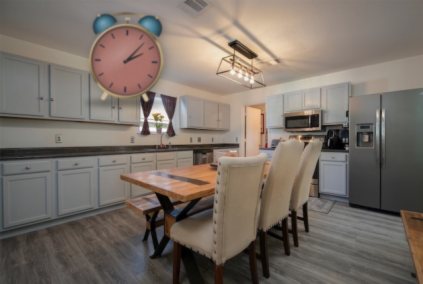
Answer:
h=2 m=7
